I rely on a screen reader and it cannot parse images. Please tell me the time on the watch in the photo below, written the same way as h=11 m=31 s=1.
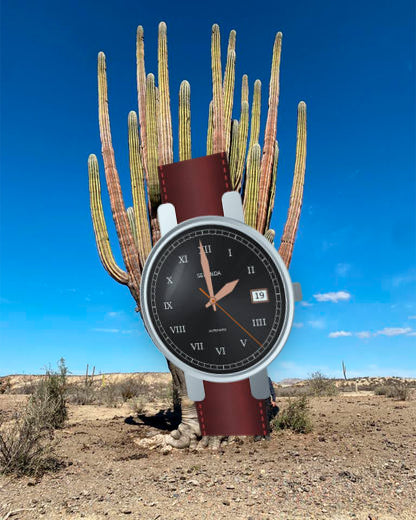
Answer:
h=1 m=59 s=23
